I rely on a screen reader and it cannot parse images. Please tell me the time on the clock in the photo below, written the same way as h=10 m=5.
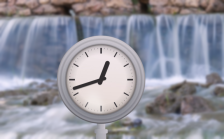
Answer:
h=12 m=42
